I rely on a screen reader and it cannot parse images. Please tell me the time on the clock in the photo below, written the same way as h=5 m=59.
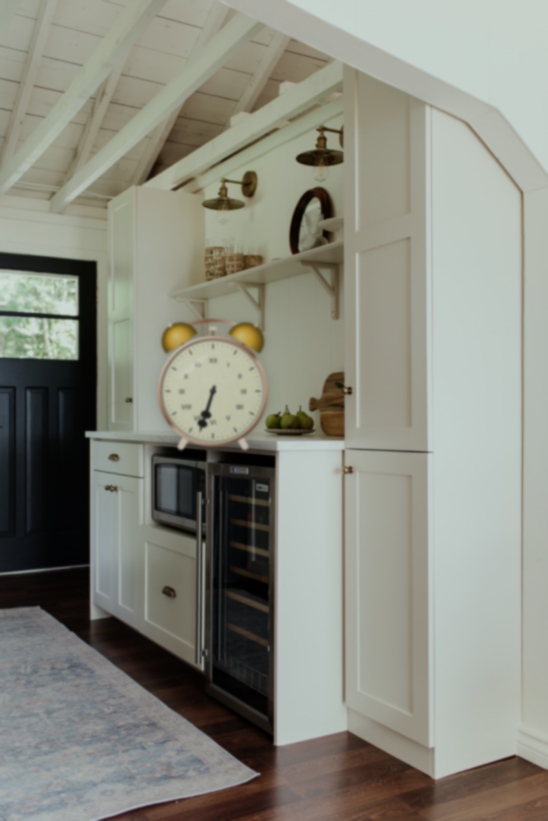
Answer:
h=6 m=33
